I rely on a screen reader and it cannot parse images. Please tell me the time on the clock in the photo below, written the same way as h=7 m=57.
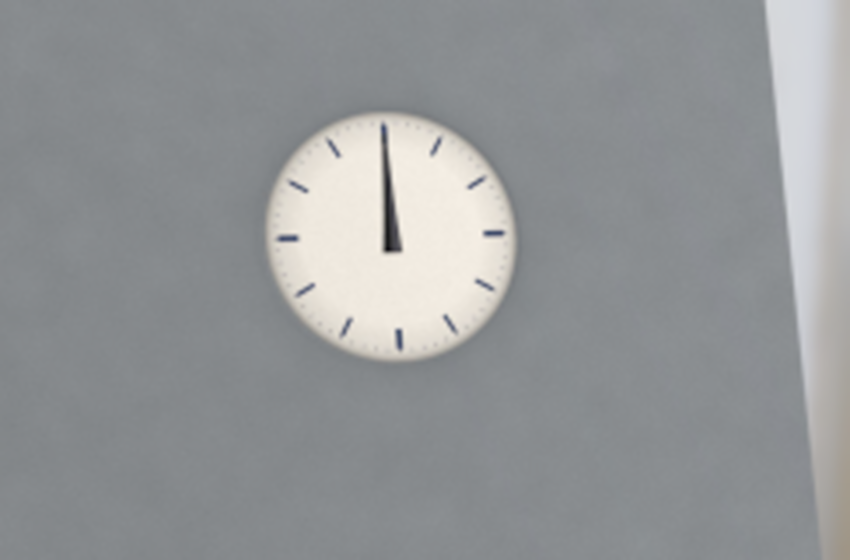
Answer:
h=12 m=0
